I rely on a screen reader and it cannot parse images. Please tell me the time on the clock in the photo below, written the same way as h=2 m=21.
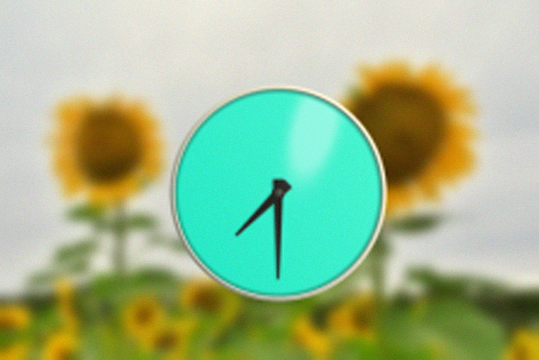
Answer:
h=7 m=30
